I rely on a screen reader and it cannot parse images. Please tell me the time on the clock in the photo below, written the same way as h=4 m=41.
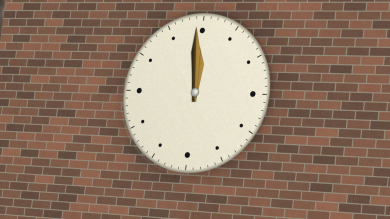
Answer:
h=11 m=59
